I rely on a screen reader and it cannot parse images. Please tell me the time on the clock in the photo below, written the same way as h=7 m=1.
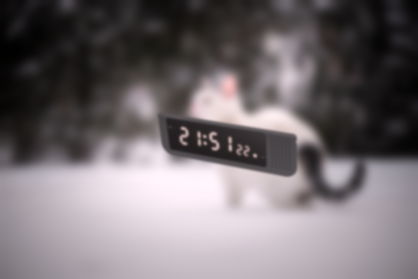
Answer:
h=21 m=51
